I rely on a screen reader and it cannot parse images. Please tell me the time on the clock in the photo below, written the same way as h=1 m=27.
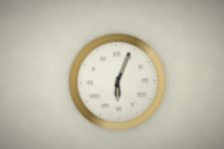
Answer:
h=6 m=4
